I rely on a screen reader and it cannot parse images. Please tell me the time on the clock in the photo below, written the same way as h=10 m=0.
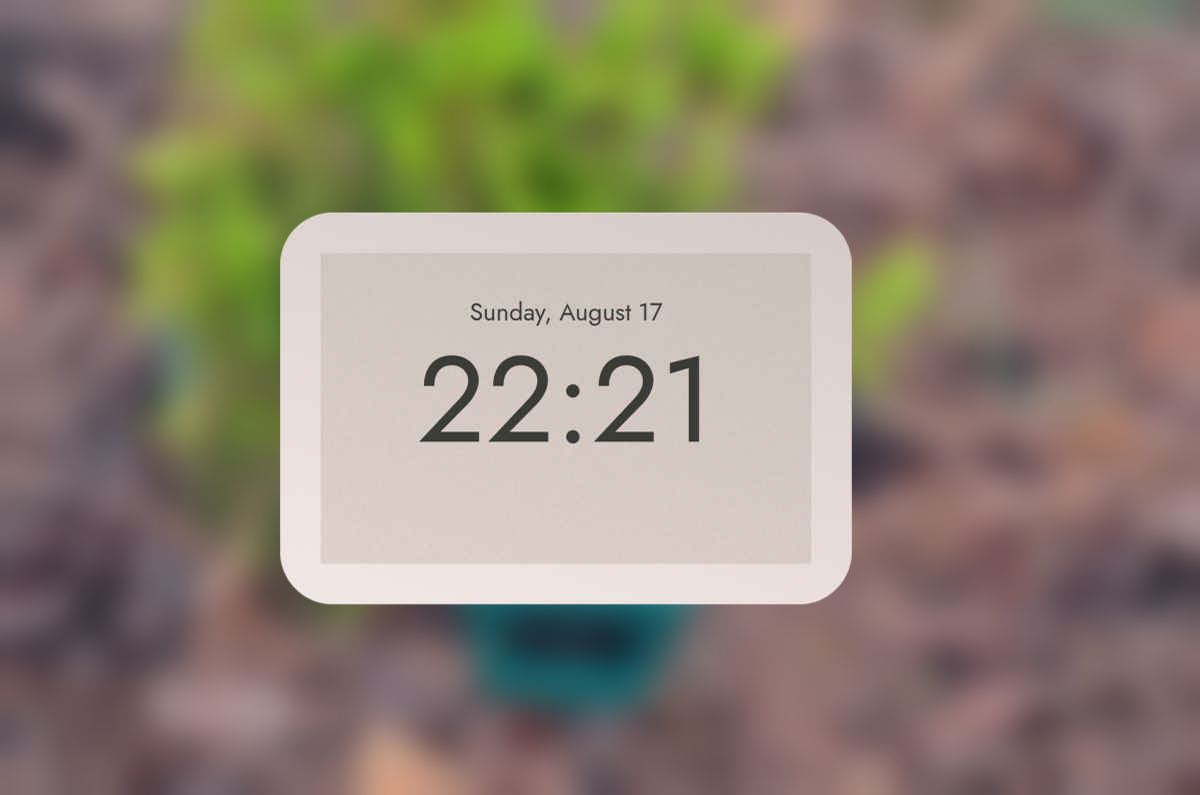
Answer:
h=22 m=21
